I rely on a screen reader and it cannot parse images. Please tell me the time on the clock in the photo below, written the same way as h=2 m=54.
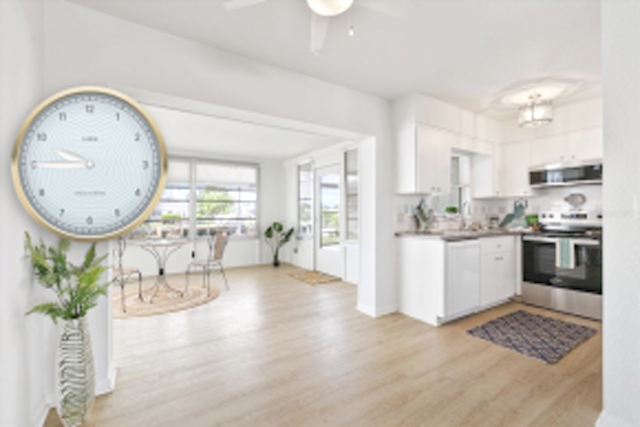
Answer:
h=9 m=45
